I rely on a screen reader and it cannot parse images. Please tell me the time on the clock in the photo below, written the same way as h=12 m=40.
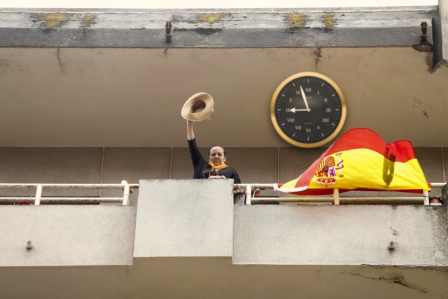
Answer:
h=8 m=57
